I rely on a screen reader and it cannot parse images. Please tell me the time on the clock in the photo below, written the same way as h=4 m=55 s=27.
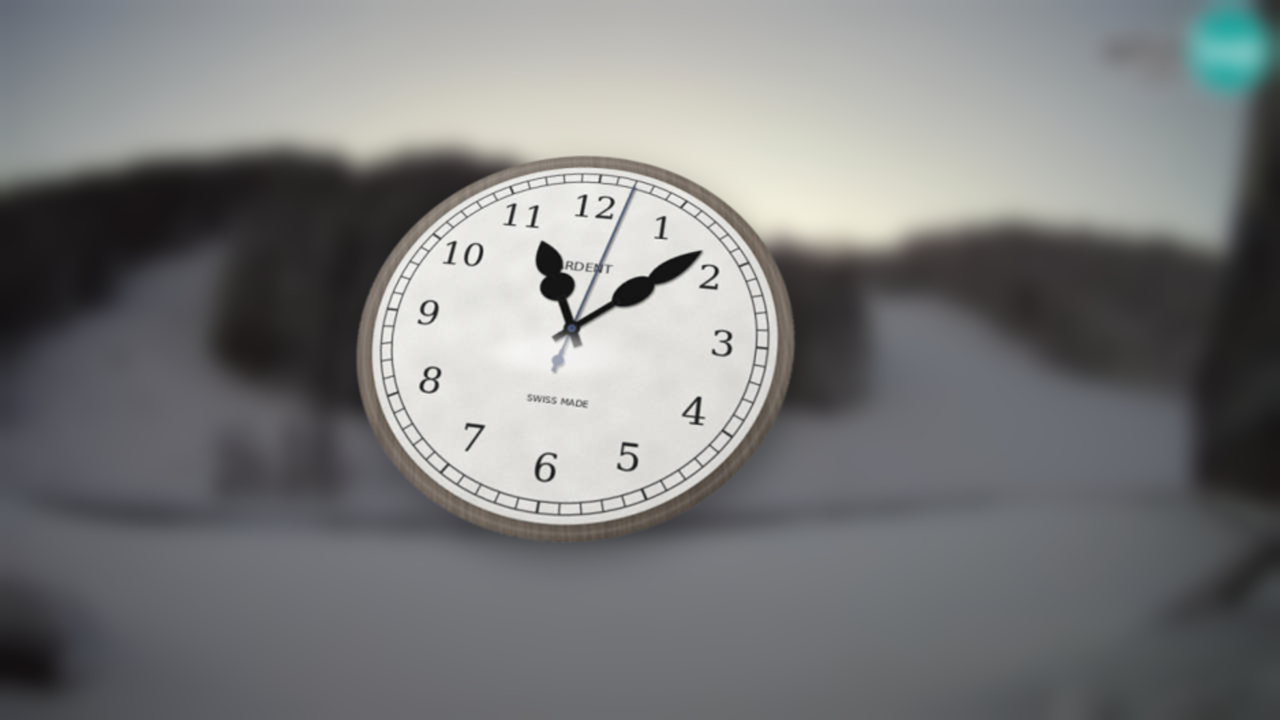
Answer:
h=11 m=8 s=2
